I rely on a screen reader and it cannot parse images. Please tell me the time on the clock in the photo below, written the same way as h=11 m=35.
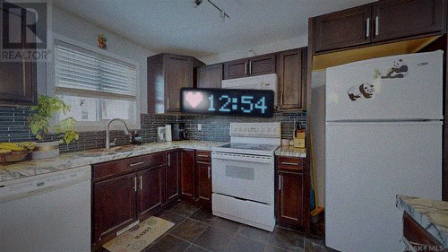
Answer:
h=12 m=54
